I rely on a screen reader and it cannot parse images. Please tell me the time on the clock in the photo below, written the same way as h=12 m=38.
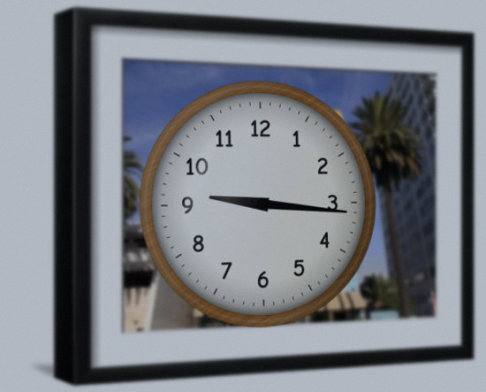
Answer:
h=9 m=16
